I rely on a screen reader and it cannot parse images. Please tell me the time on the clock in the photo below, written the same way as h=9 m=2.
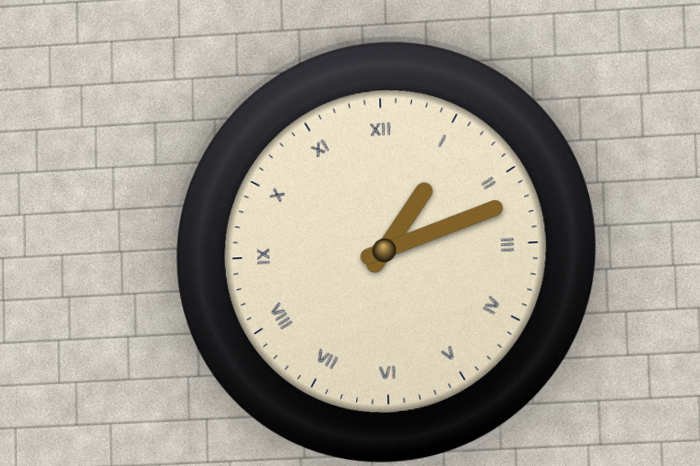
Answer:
h=1 m=12
